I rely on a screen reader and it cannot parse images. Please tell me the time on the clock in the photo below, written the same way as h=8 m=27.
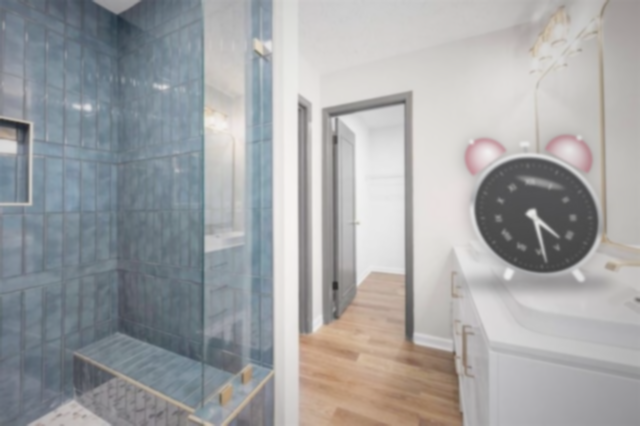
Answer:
h=4 m=29
